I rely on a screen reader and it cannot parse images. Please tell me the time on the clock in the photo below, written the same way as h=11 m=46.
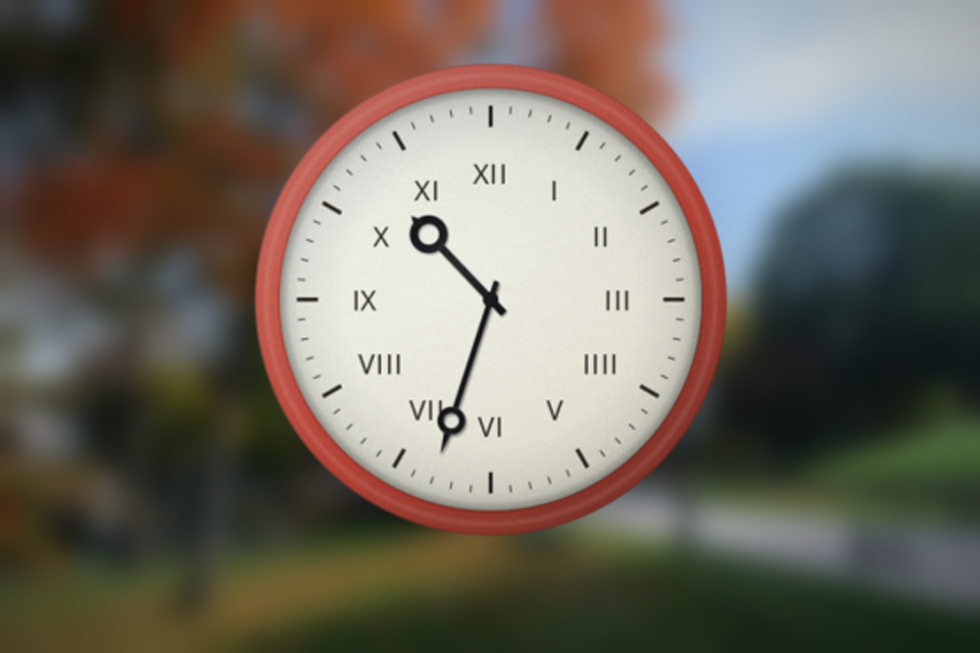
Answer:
h=10 m=33
